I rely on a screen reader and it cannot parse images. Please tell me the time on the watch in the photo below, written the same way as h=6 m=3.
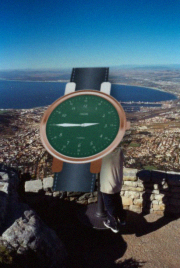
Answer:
h=2 m=45
